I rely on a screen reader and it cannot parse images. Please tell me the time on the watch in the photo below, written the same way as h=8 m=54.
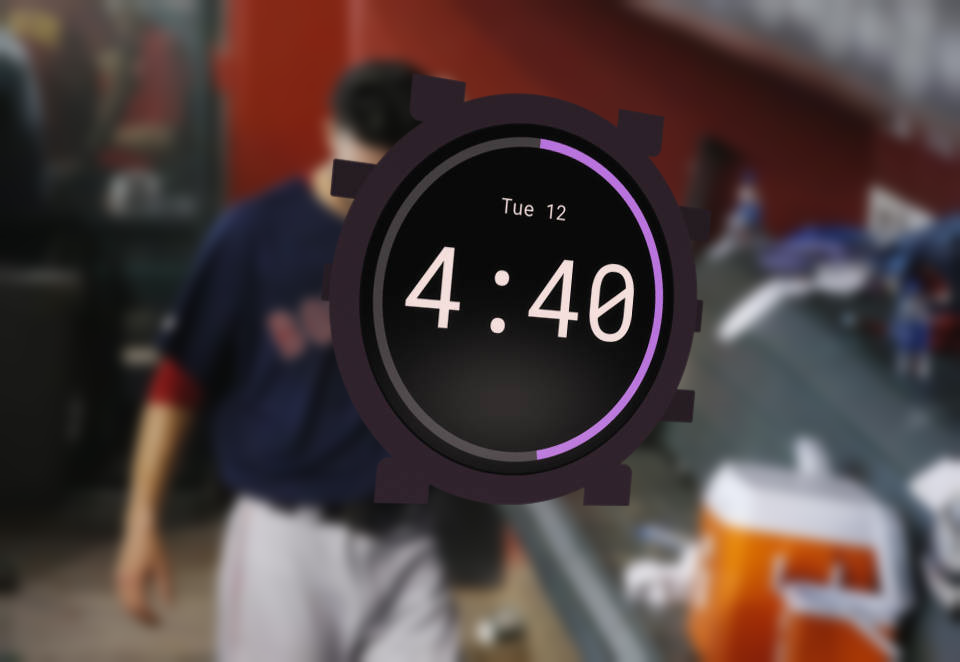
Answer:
h=4 m=40
